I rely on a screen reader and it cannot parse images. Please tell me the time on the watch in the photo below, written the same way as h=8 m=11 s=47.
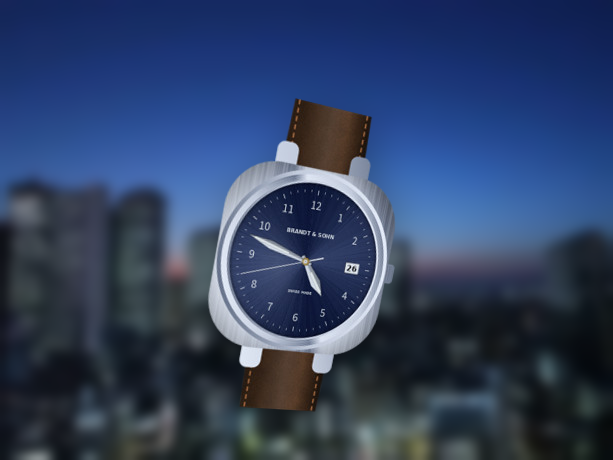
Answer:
h=4 m=47 s=42
